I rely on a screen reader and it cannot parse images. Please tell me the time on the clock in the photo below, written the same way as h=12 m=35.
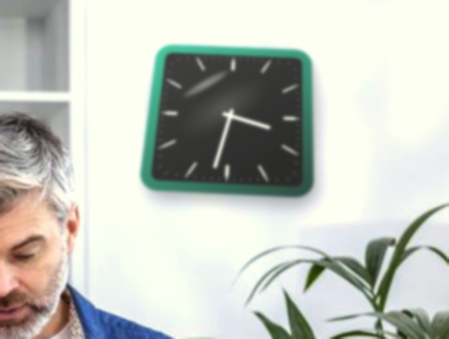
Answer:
h=3 m=32
